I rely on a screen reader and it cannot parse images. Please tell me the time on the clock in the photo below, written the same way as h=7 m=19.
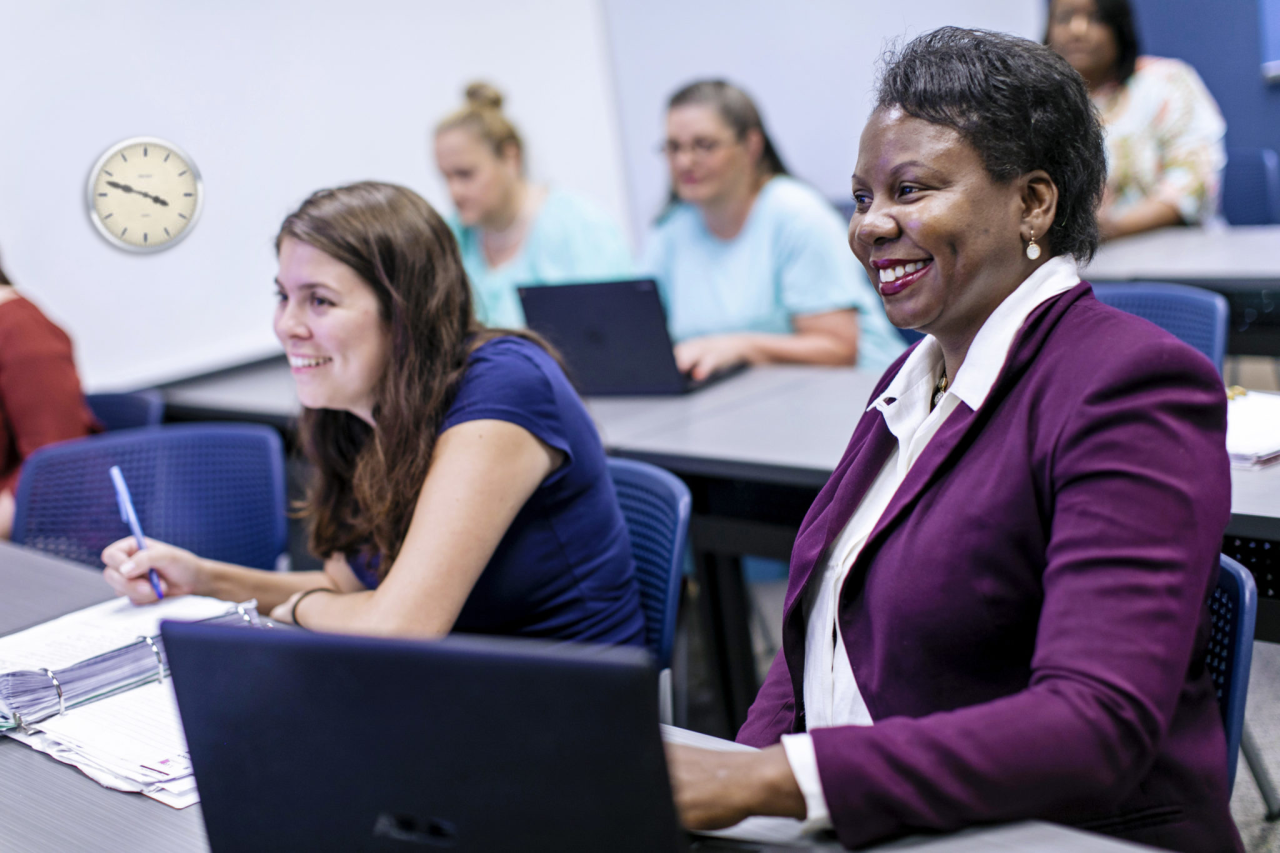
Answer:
h=3 m=48
